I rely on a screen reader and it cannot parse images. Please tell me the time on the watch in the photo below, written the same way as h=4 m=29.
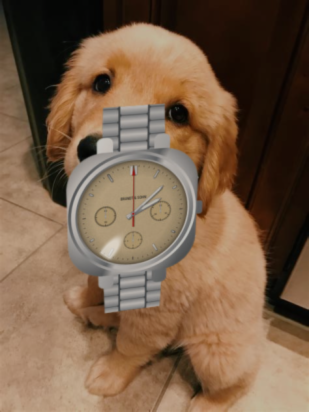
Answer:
h=2 m=8
